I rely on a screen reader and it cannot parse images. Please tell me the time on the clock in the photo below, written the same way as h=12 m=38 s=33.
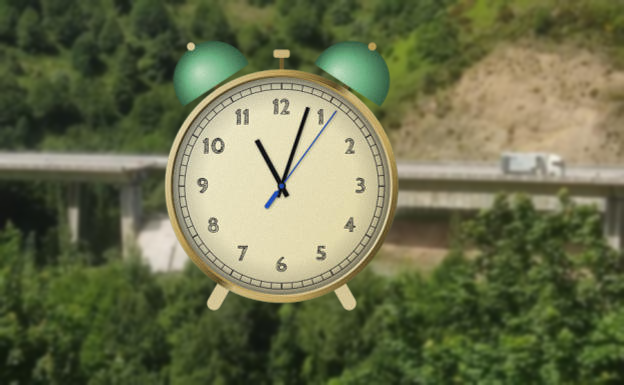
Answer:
h=11 m=3 s=6
